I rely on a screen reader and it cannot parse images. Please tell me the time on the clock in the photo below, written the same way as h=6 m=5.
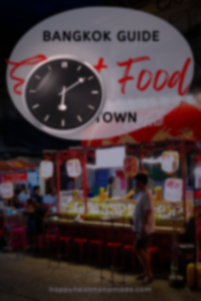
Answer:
h=6 m=9
